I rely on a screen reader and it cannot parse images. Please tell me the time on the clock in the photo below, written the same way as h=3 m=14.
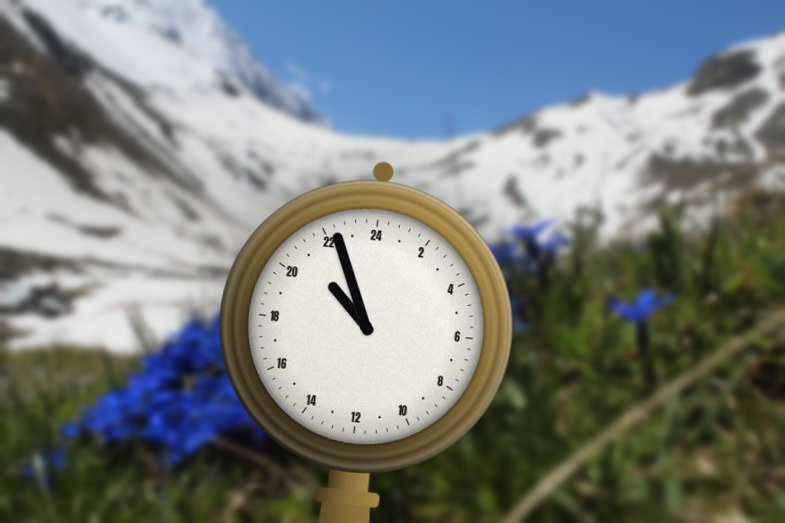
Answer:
h=20 m=56
